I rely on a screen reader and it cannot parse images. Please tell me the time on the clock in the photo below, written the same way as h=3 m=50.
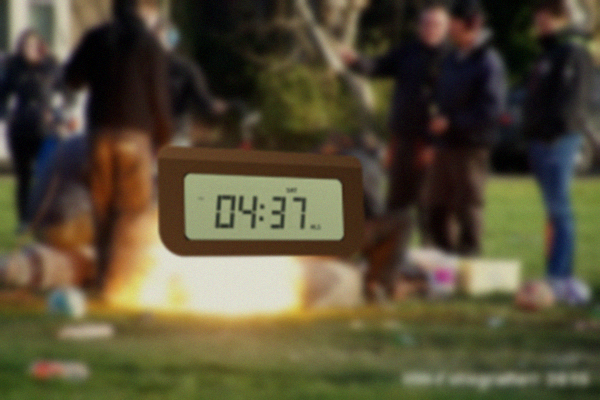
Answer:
h=4 m=37
